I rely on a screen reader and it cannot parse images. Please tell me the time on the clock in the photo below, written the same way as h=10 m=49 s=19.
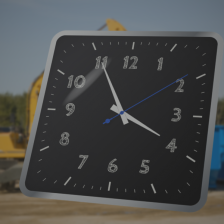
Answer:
h=3 m=55 s=9
